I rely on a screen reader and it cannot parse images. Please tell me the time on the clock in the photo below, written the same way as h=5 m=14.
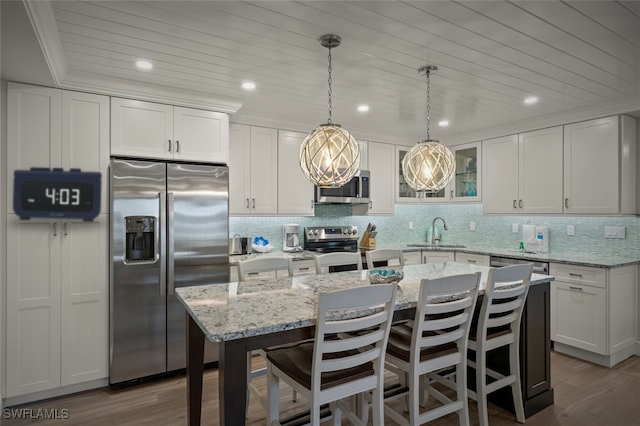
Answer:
h=4 m=3
